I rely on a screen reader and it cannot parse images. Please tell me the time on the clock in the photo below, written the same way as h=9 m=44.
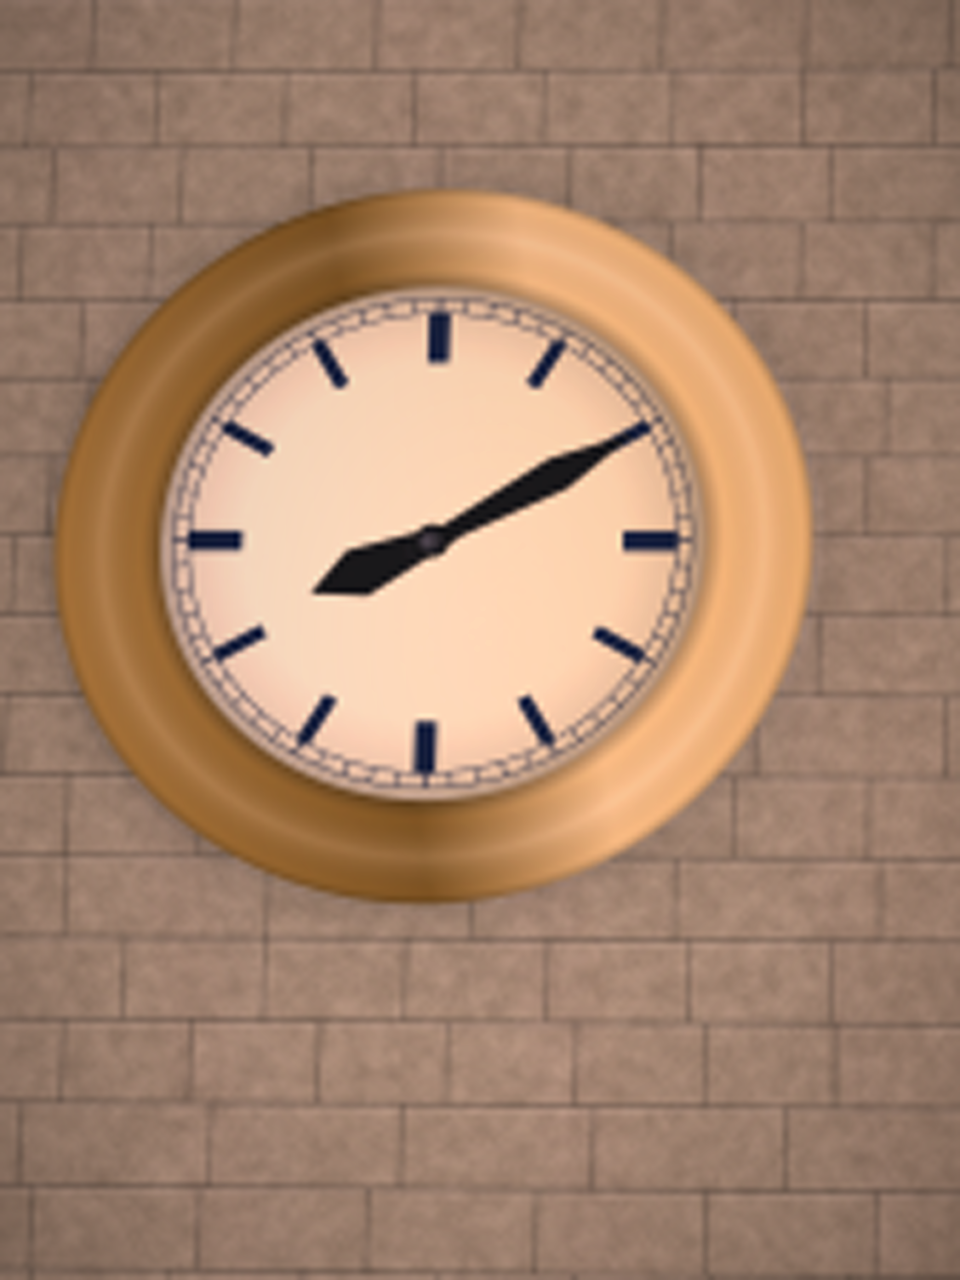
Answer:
h=8 m=10
